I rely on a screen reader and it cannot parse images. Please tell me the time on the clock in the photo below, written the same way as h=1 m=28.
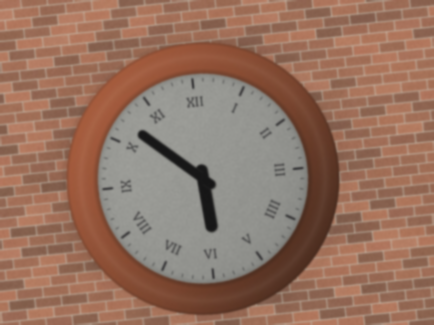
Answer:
h=5 m=52
